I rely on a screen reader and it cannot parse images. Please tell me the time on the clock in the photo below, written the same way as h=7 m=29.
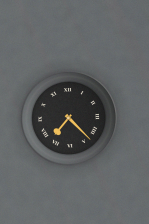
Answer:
h=7 m=23
